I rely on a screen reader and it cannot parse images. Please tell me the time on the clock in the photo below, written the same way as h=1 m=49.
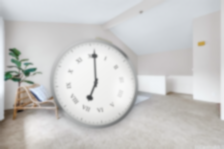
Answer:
h=7 m=1
